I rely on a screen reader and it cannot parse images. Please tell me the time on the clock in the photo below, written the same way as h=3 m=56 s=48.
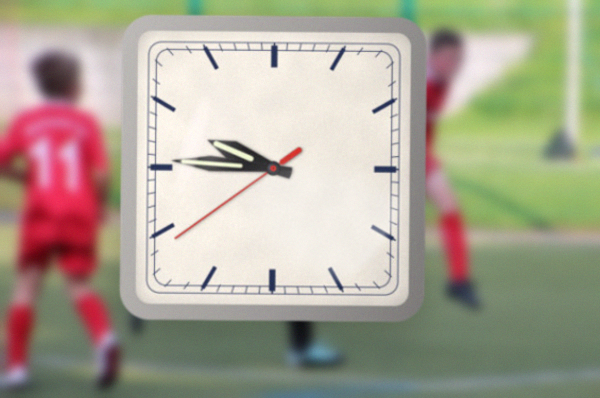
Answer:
h=9 m=45 s=39
